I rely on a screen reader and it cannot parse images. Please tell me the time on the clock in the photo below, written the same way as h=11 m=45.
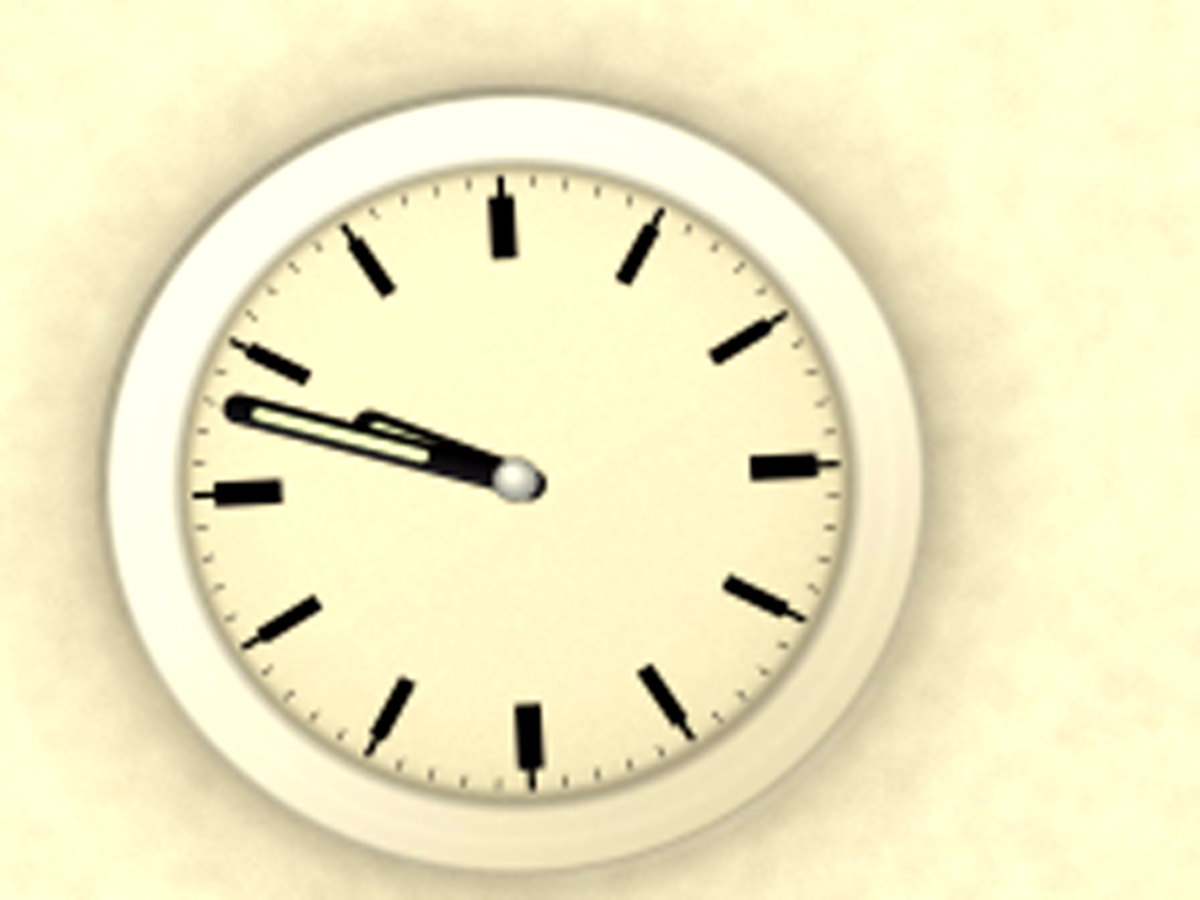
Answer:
h=9 m=48
